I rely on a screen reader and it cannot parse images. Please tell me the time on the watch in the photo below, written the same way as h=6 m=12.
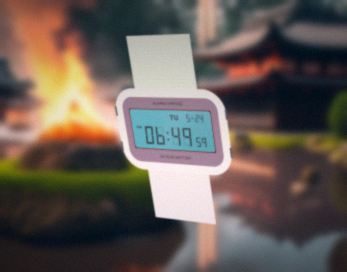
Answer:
h=6 m=49
